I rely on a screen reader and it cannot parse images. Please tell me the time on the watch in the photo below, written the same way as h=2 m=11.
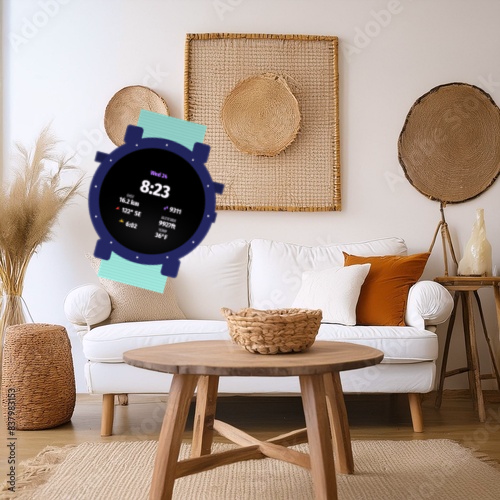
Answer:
h=8 m=23
